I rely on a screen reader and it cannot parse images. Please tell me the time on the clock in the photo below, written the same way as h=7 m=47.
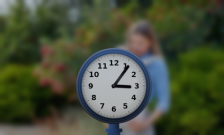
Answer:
h=3 m=6
